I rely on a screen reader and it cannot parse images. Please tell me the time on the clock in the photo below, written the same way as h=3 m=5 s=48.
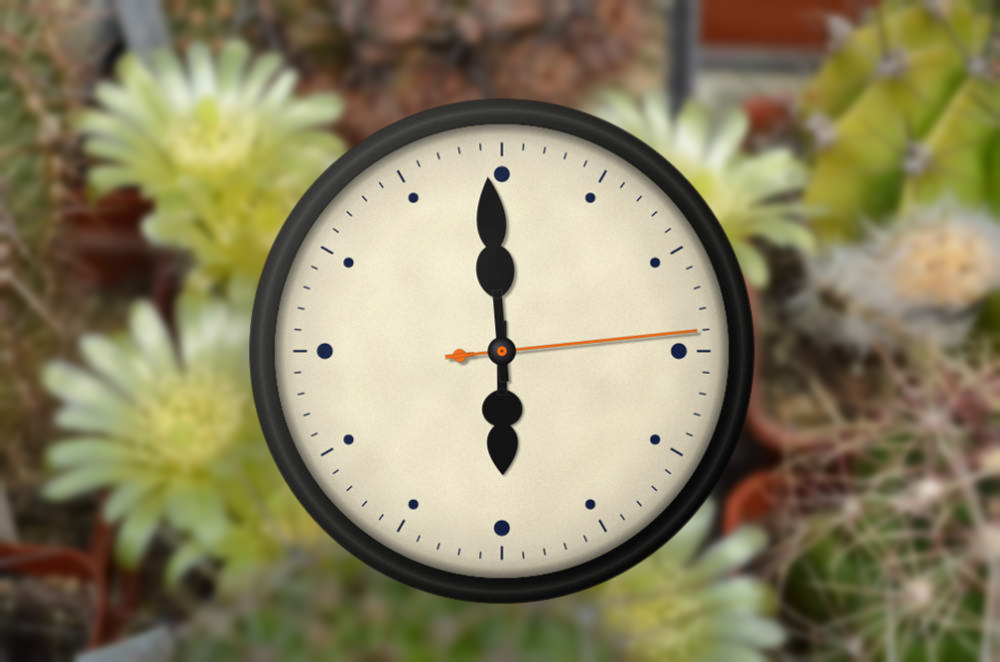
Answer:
h=5 m=59 s=14
